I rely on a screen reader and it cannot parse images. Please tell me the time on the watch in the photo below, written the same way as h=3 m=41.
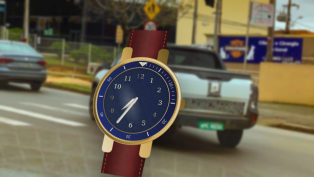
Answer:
h=7 m=35
